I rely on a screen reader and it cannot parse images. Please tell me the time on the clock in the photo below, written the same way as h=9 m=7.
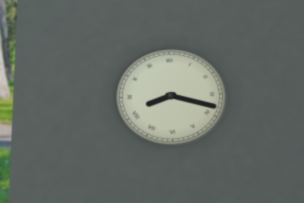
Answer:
h=8 m=18
